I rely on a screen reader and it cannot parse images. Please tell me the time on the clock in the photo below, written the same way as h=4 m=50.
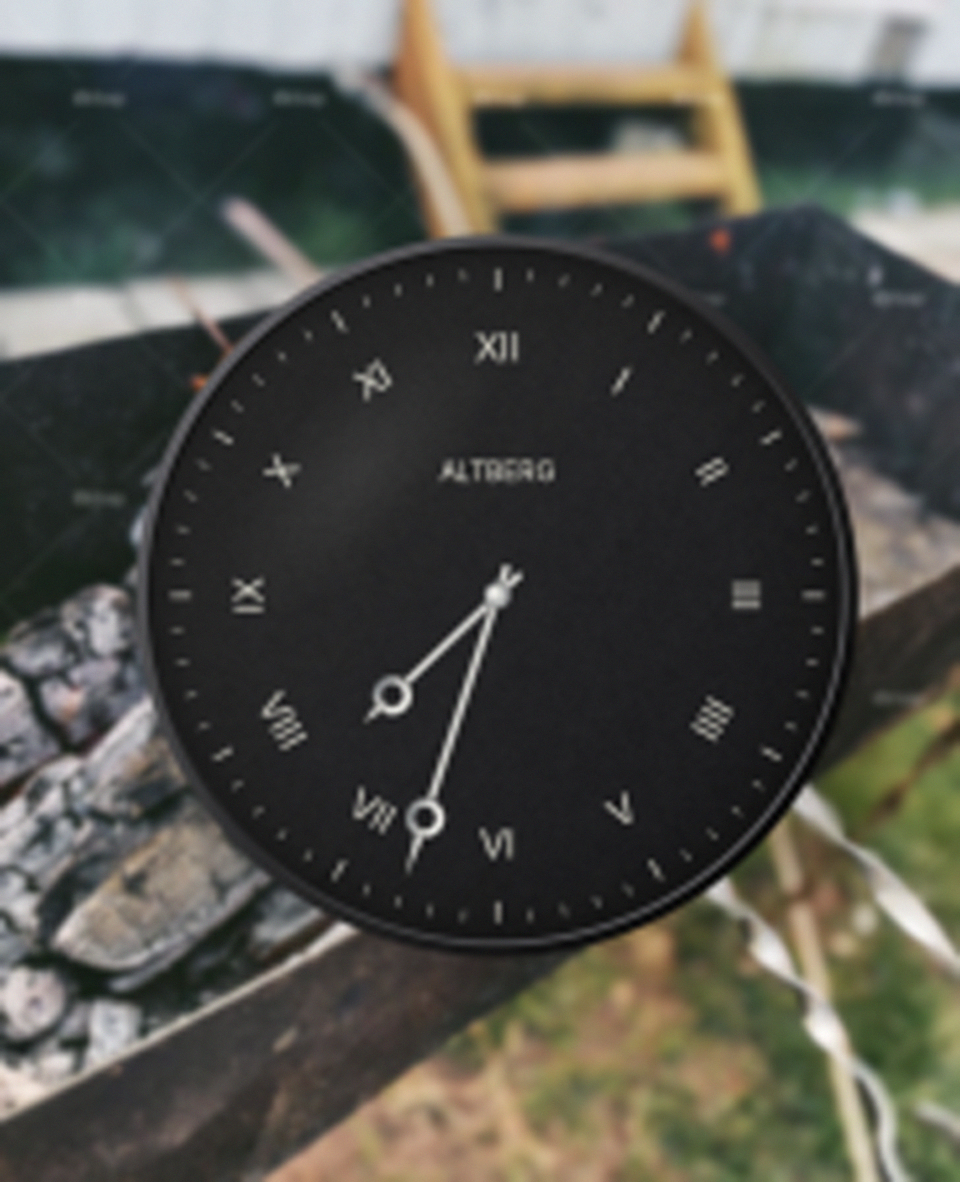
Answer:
h=7 m=33
